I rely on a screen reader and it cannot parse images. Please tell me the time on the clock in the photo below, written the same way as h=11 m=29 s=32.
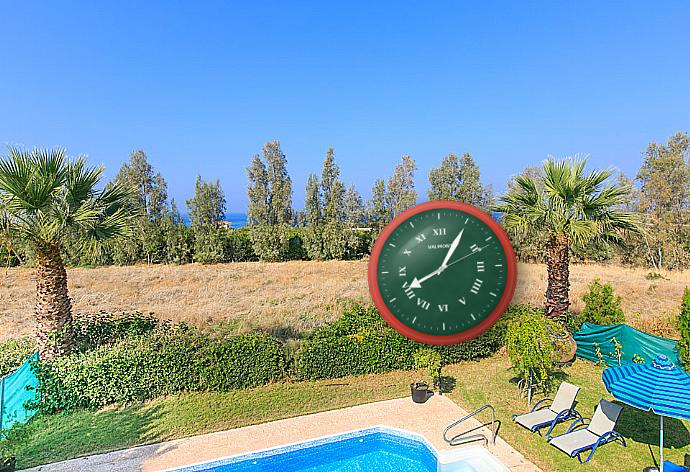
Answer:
h=8 m=5 s=11
